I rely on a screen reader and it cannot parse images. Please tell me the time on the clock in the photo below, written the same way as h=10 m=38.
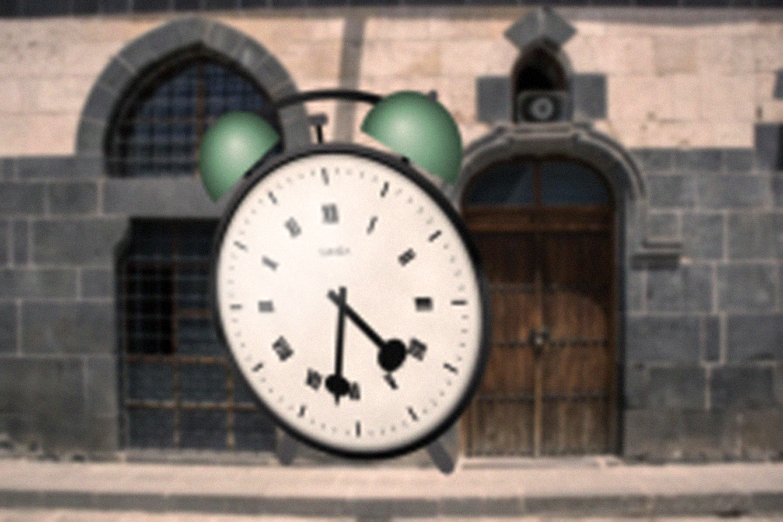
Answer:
h=4 m=32
